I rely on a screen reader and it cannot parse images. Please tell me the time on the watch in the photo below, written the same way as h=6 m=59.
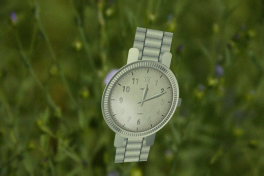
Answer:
h=12 m=11
